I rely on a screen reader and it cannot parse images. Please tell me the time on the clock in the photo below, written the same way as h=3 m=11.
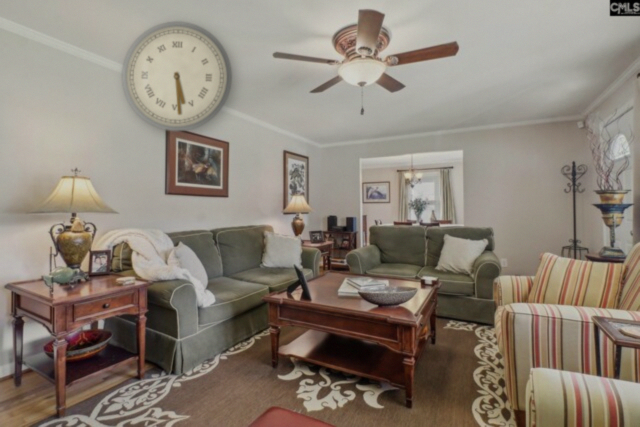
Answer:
h=5 m=29
